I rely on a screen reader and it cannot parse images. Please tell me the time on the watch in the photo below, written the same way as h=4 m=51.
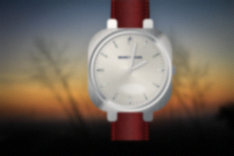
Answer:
h=2 m=2
